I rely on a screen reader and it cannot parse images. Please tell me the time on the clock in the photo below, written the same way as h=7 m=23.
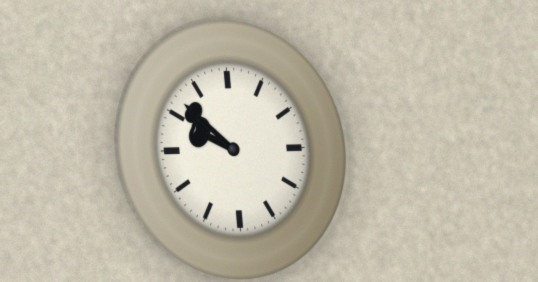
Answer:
h=9 m=52
